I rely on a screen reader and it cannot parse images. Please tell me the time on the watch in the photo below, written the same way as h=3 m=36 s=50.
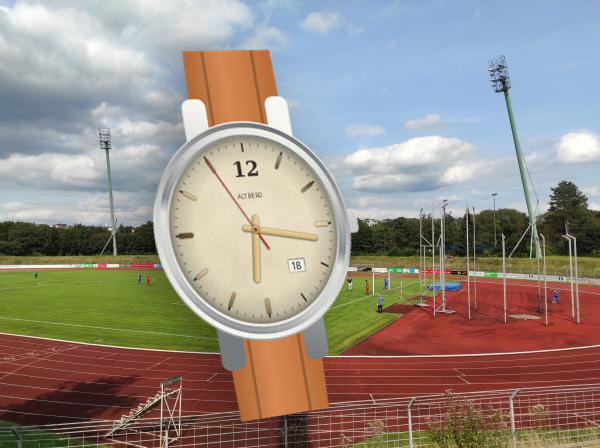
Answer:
h=6 m=16 s=55
